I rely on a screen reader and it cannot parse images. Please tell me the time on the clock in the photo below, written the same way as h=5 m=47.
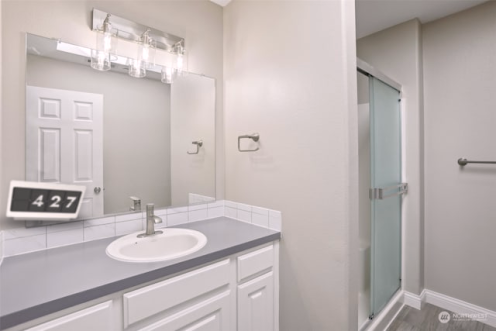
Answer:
h=4 m=27
